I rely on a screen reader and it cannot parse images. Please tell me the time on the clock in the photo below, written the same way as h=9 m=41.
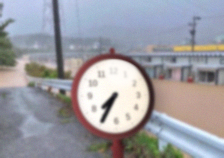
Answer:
h=7 m=35
